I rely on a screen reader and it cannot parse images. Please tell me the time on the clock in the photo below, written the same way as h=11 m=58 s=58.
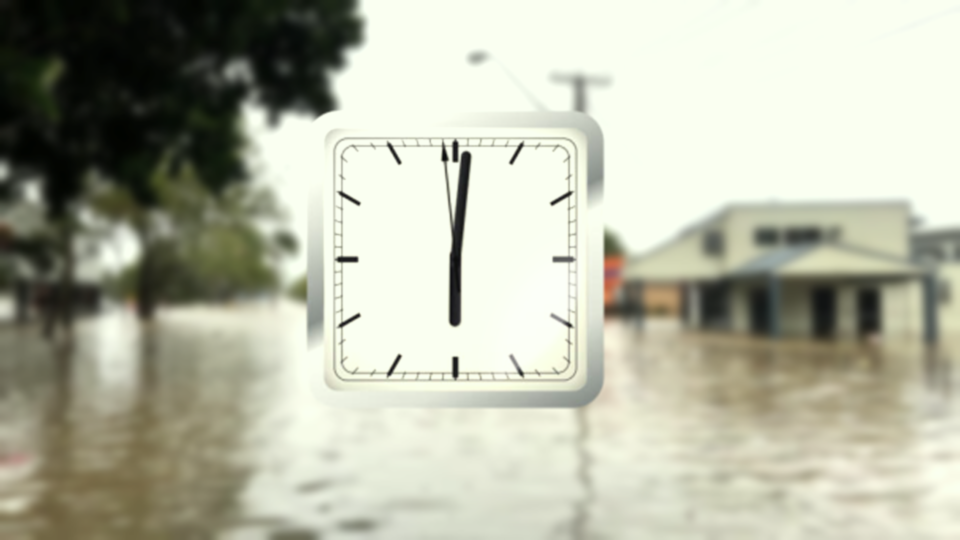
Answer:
h=6 m=0 s=59
